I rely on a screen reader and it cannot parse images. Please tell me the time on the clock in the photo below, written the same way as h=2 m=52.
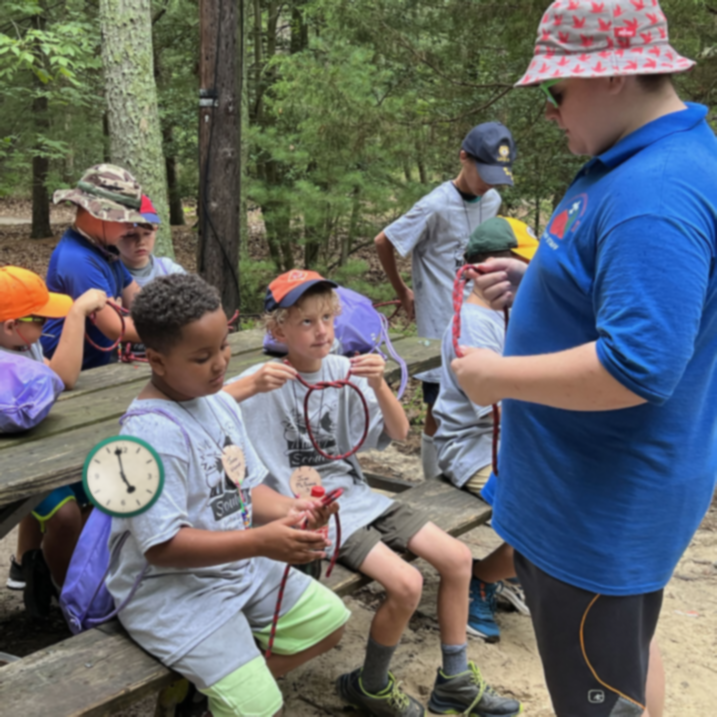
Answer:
h=4 m=58
